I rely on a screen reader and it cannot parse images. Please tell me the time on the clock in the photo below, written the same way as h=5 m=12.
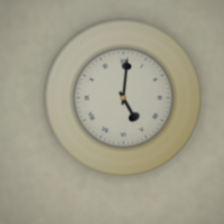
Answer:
h=5 m=1
